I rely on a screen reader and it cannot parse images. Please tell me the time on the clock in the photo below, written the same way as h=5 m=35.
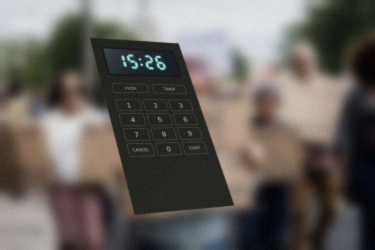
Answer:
h=15 m=26
